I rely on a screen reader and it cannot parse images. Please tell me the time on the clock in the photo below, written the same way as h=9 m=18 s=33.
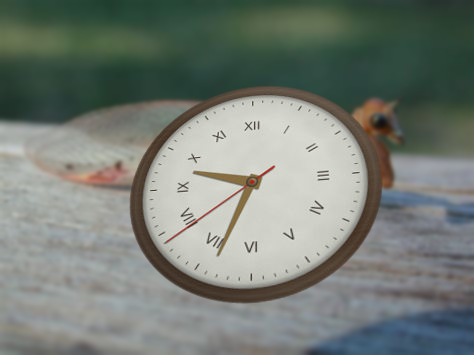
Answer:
h=9 m=33 s=39
